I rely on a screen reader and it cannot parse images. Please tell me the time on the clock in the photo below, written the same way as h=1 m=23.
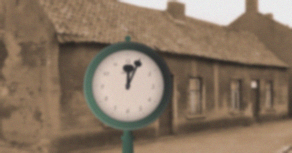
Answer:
h=12 m=4
